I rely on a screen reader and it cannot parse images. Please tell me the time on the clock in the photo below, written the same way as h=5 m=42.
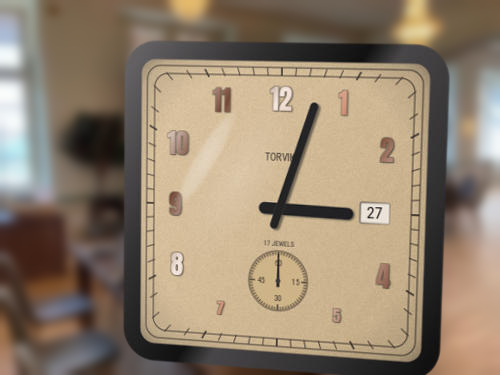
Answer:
h=3 m=3
